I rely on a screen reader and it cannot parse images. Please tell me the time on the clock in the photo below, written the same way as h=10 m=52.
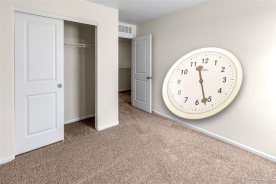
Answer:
h=11 m=27
